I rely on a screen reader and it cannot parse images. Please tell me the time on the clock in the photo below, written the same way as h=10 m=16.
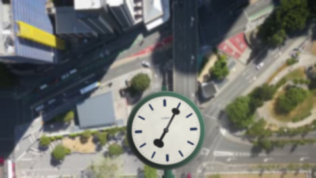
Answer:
h=7 m=5
